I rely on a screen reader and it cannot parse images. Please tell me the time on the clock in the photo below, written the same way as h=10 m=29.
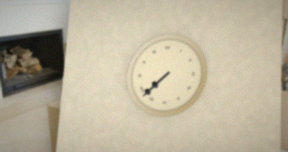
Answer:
h=7 m=38
